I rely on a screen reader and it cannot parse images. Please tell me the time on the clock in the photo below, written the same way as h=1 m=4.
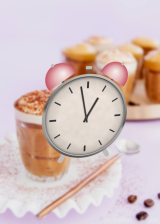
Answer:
h=12 m=58
